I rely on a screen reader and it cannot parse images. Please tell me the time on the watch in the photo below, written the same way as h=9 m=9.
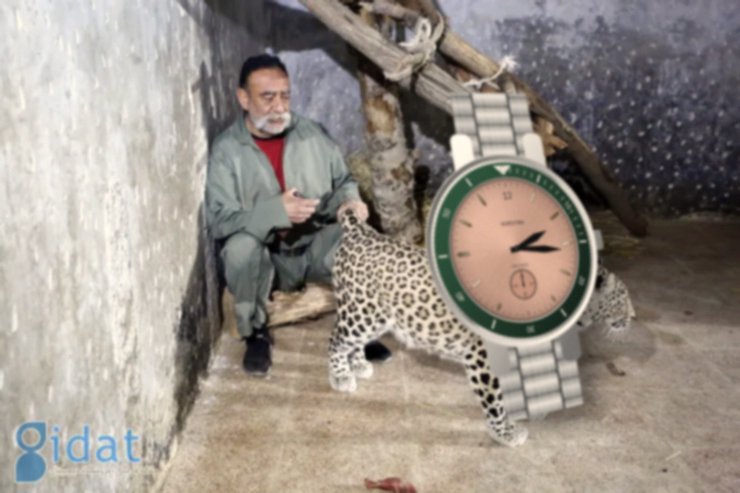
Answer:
h=2 m=16
